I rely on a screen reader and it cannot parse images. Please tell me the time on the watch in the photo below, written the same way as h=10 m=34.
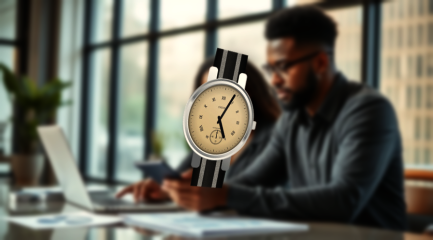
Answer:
h=5 m=4
